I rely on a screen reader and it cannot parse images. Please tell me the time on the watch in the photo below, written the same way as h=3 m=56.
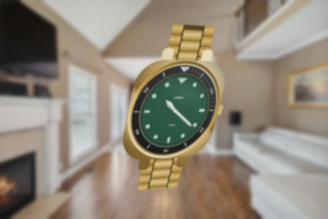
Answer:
h=10 m=21
